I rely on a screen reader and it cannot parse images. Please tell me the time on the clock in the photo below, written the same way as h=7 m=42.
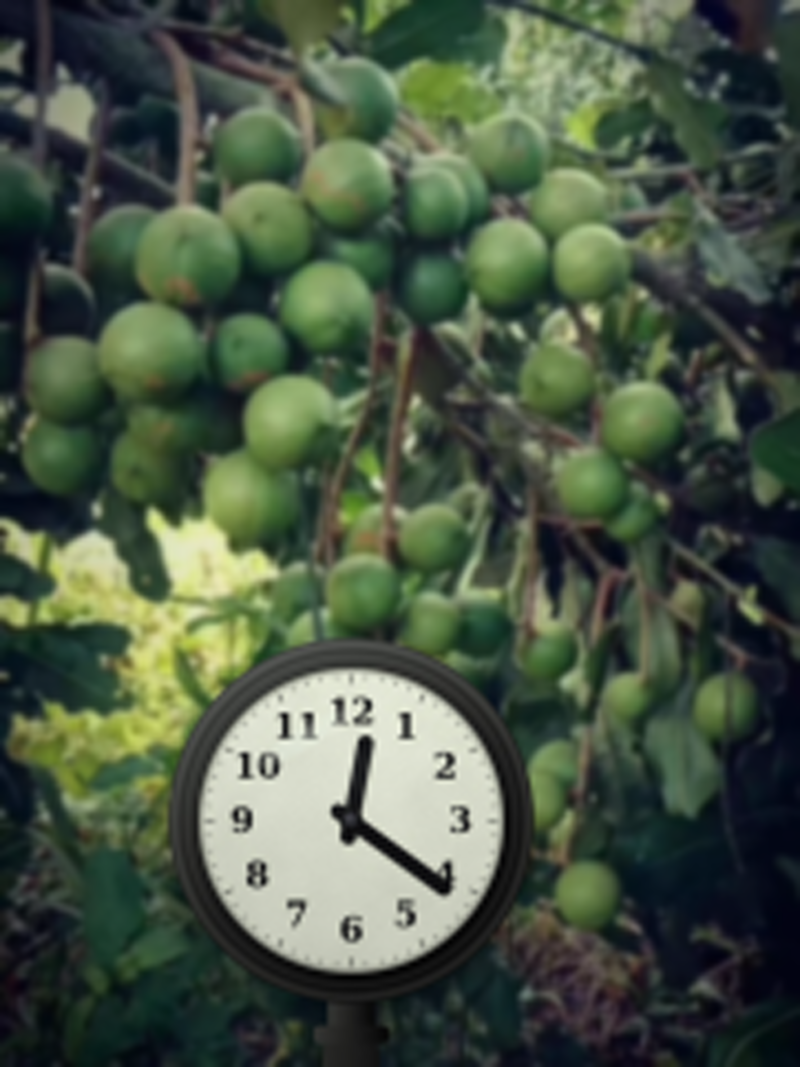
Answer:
h=12 m=21
